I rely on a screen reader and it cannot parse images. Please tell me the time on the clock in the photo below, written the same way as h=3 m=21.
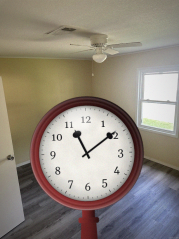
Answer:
h=11 m=9
